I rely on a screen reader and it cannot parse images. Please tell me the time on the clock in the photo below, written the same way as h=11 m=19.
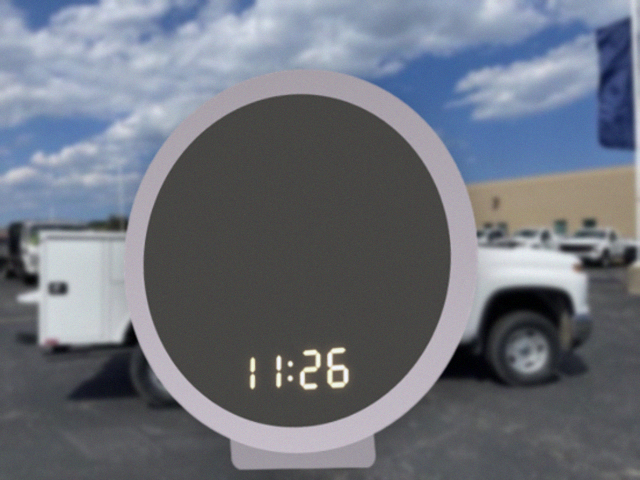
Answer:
h=11 m=26
